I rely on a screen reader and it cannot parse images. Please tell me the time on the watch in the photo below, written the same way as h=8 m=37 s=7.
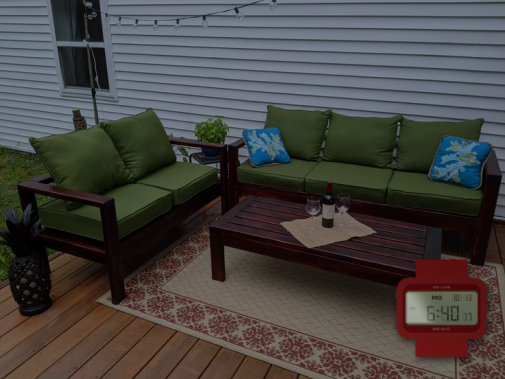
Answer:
h=6 m=40 s=17
